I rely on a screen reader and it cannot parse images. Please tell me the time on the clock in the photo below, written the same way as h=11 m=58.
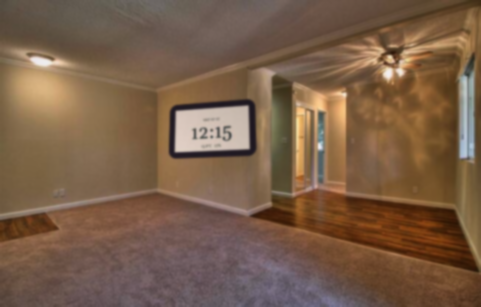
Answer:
h=12 m=15
